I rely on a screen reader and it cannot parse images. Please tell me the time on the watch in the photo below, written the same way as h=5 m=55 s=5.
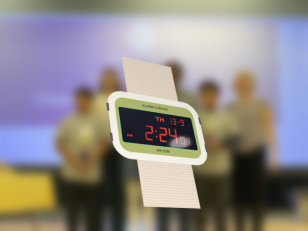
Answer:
h=2 m=24 s=1
